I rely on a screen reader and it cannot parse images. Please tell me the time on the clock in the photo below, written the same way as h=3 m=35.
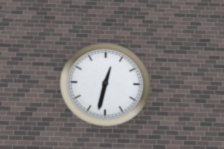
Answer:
h=12 m=32
